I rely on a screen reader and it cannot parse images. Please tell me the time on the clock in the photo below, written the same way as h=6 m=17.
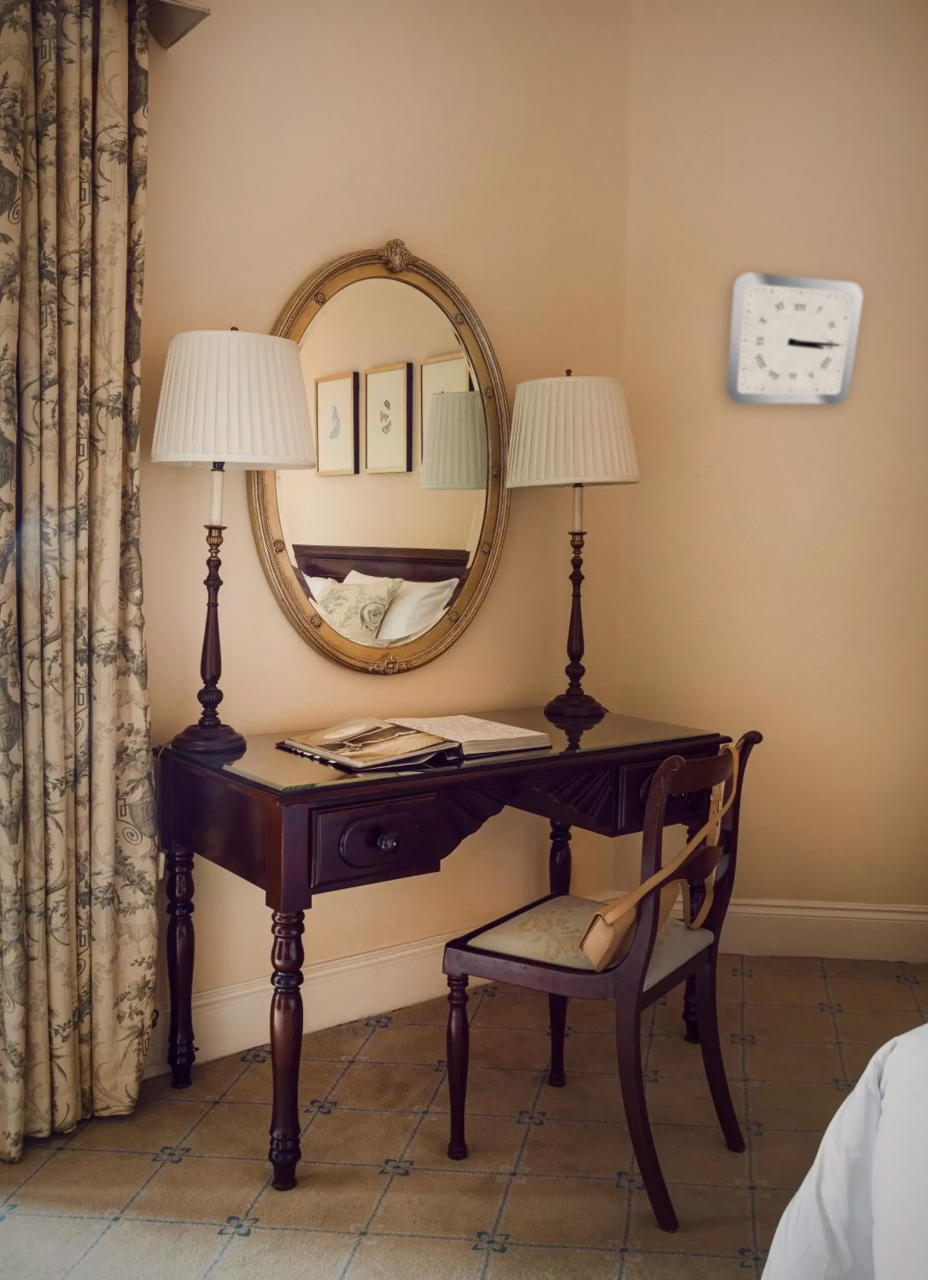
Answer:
h=3 m=15
